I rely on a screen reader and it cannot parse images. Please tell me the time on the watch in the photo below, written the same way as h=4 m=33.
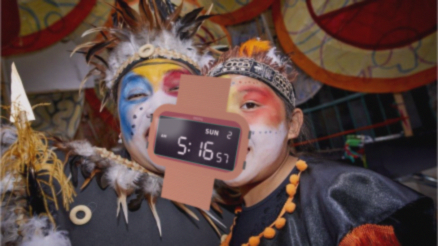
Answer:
h=5 m=16
